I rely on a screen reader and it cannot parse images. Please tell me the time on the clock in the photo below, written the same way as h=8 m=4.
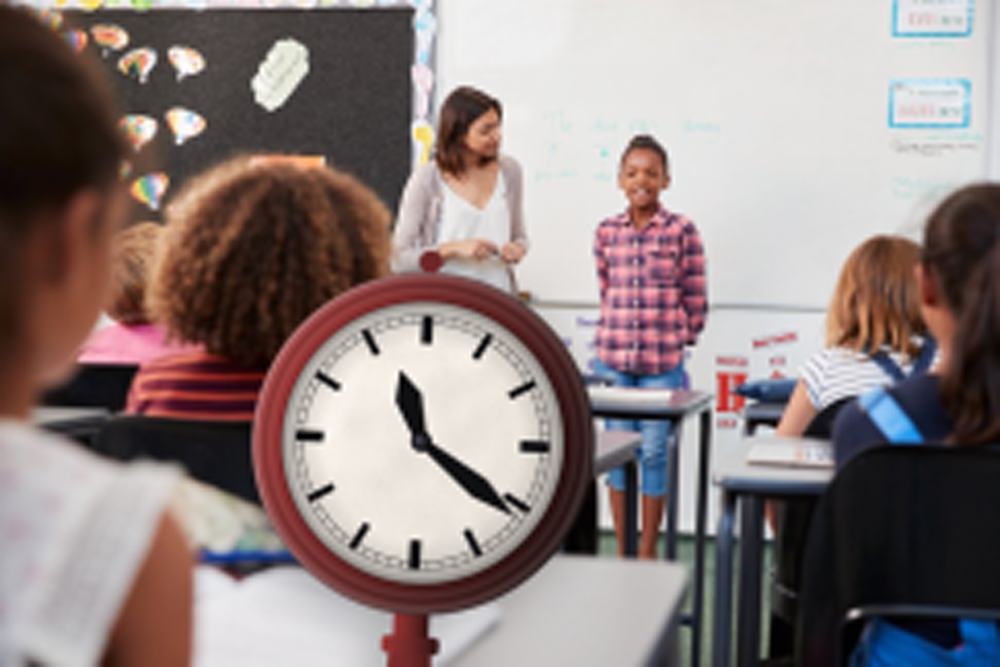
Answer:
h=11 m=21
